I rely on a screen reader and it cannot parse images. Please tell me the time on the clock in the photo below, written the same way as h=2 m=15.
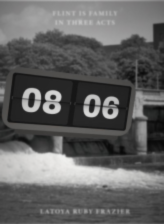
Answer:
h=8 m=6
